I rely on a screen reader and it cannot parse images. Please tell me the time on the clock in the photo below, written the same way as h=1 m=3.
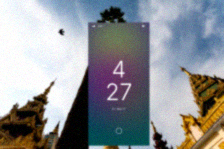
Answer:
h=4 m=27
